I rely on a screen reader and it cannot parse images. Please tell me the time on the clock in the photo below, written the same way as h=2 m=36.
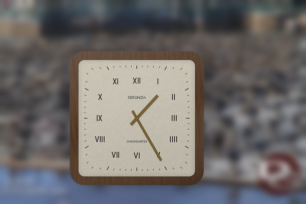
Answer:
h=1 m=25
